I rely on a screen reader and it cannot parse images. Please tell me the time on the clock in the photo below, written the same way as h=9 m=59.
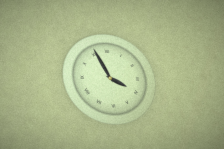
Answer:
h=3 m=56
